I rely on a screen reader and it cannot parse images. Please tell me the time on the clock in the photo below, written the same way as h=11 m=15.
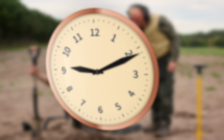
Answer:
h=9 m=11
